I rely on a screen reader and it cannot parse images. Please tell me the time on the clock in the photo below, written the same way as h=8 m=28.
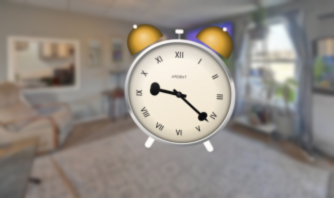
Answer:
h=9 m=22
